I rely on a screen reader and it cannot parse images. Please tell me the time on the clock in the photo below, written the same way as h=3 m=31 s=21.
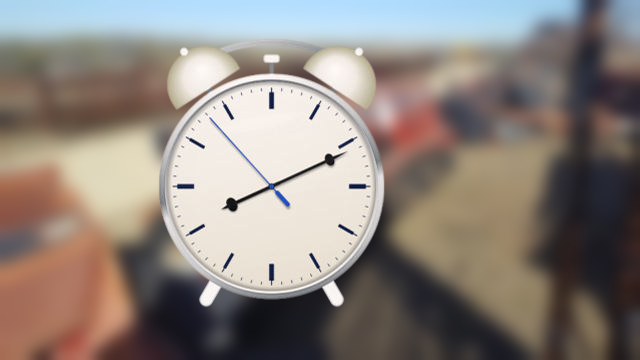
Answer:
h=8 m=10 s=53
